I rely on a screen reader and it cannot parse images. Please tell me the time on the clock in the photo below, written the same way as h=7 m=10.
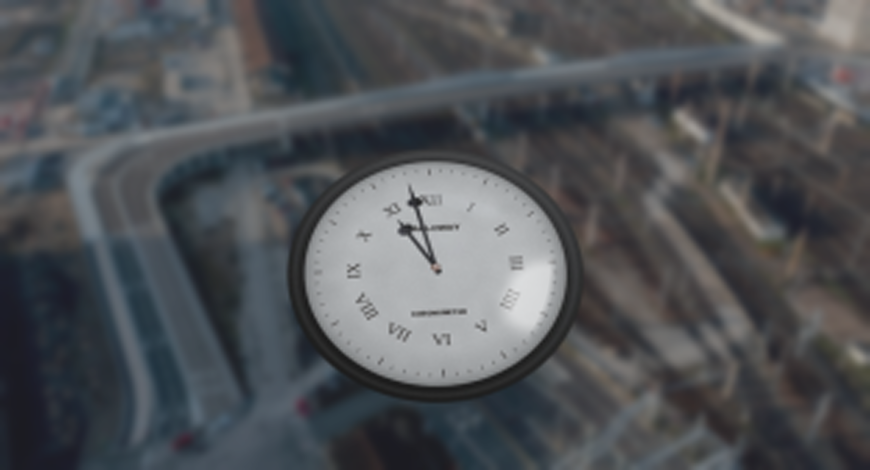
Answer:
h=10 m=58
